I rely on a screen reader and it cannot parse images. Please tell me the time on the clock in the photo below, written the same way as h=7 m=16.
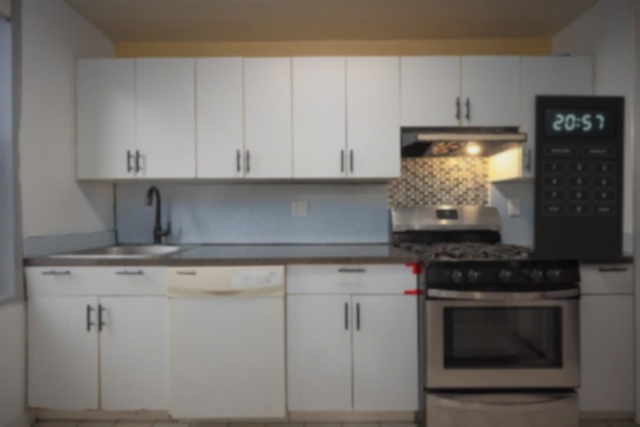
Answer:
h=20 m=57
